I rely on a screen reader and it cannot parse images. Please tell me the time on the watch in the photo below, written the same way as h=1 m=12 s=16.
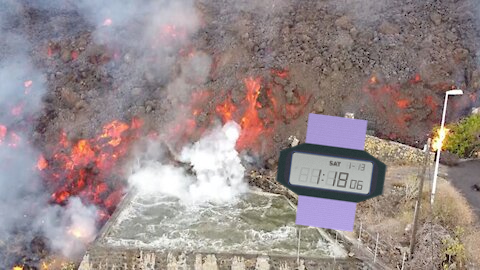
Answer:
h=1 m=18 s=6
